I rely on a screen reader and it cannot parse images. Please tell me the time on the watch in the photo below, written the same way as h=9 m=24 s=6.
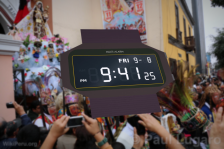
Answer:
h=9 m=41 s=25
